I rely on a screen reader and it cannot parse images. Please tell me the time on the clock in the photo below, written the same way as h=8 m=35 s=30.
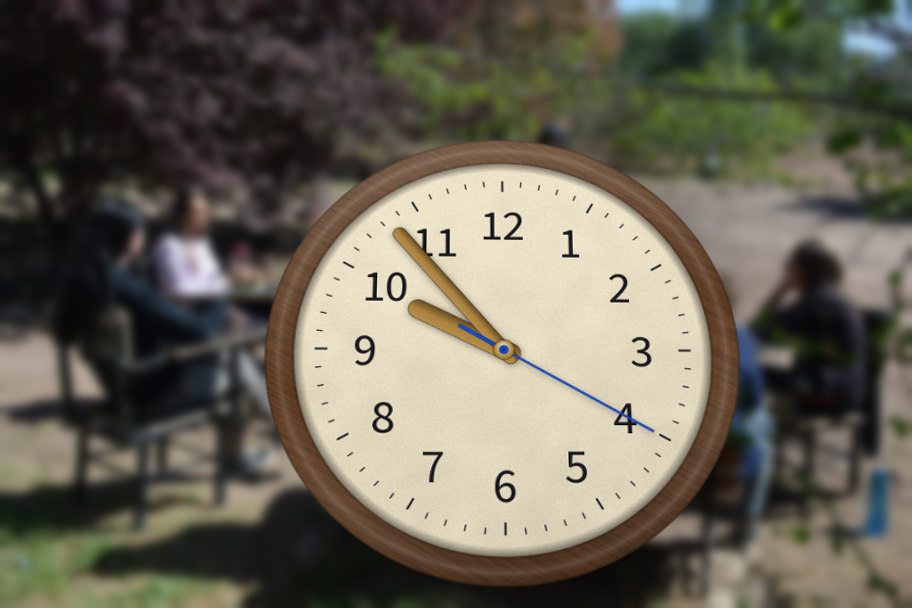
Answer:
h=9 m=53 s=20
